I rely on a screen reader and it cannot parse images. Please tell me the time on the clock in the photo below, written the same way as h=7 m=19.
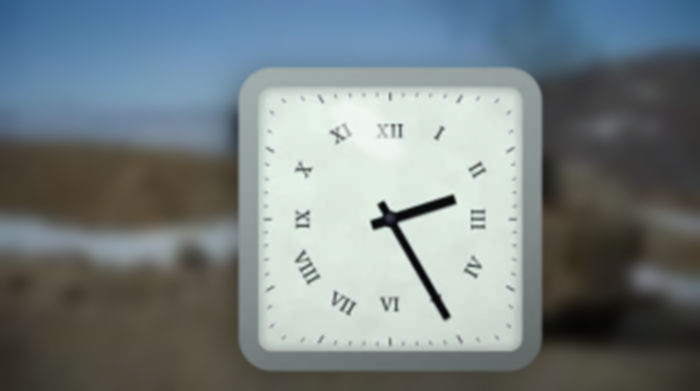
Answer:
h=2 m=25
